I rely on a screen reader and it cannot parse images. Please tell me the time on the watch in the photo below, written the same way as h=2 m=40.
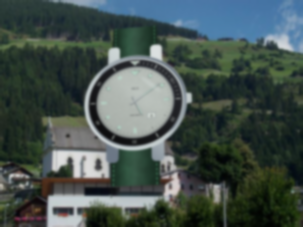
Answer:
h=5 m=9
